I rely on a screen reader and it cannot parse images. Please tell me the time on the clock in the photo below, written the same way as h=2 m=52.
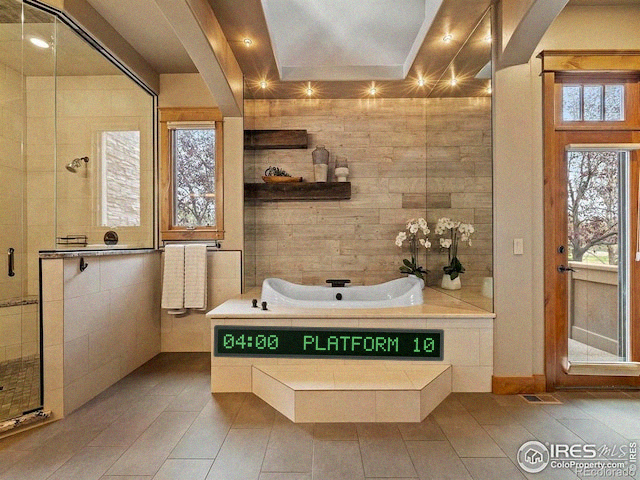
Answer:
h=4 m=0
